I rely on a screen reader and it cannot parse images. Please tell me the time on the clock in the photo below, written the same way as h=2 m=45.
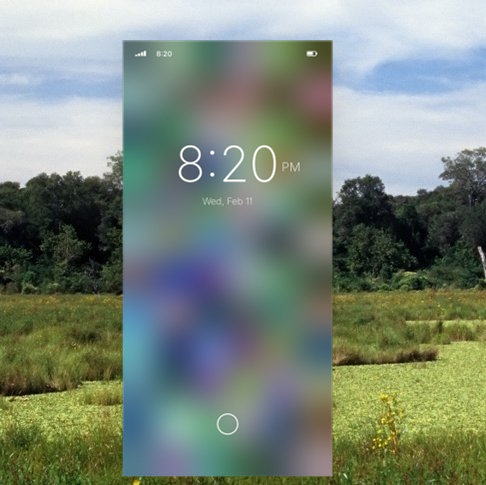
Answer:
h=8 m=20
